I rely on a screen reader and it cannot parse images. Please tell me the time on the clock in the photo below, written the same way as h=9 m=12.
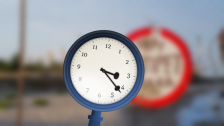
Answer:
h=3 m=22
